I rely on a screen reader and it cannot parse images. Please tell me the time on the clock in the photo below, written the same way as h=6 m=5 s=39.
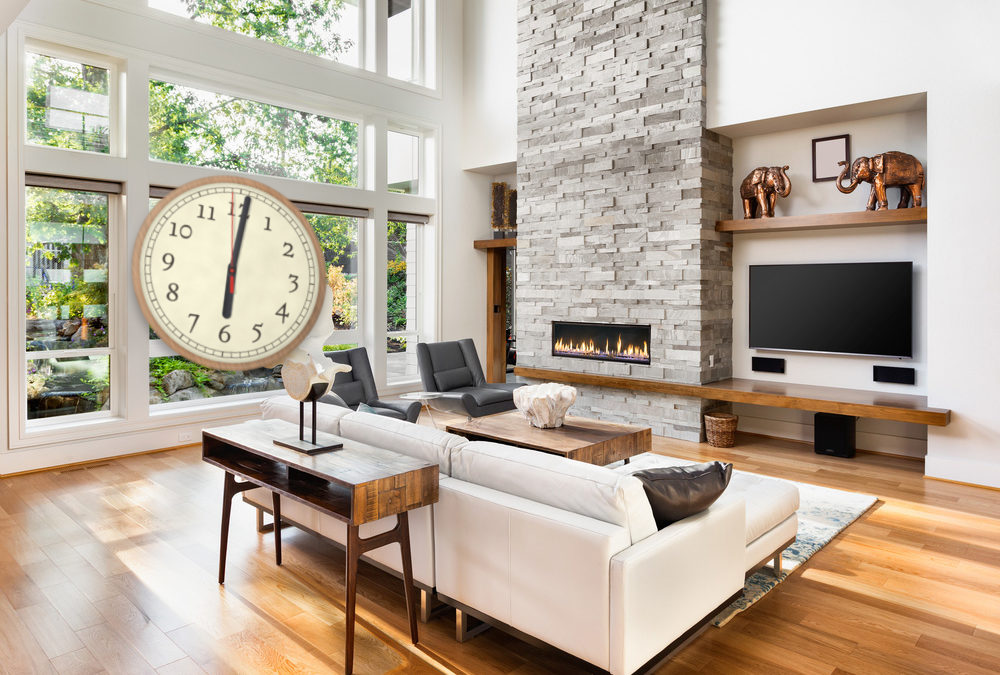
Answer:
h=6 m=0 s=59
